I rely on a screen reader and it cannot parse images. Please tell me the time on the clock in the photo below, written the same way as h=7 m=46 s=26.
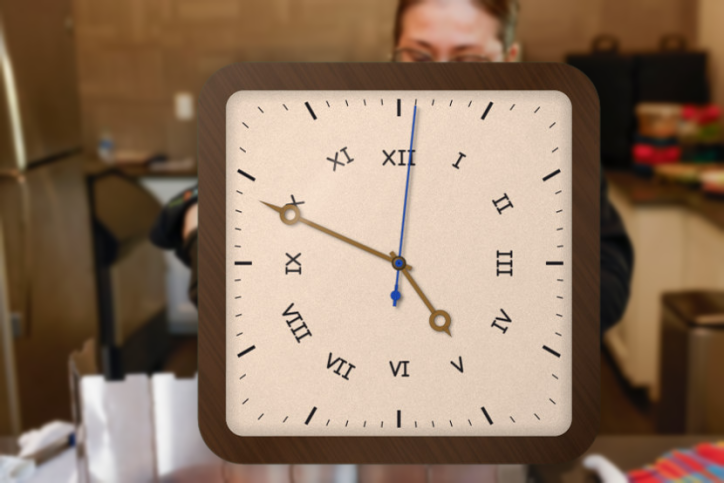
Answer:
h=4 m=49 s=1
